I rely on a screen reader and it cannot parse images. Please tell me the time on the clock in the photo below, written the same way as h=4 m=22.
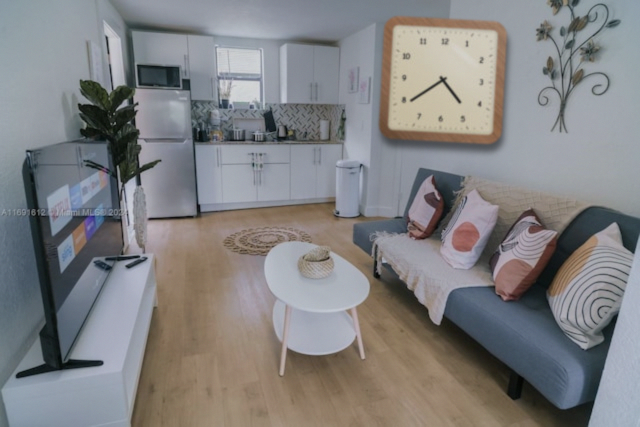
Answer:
h=4 m=39
